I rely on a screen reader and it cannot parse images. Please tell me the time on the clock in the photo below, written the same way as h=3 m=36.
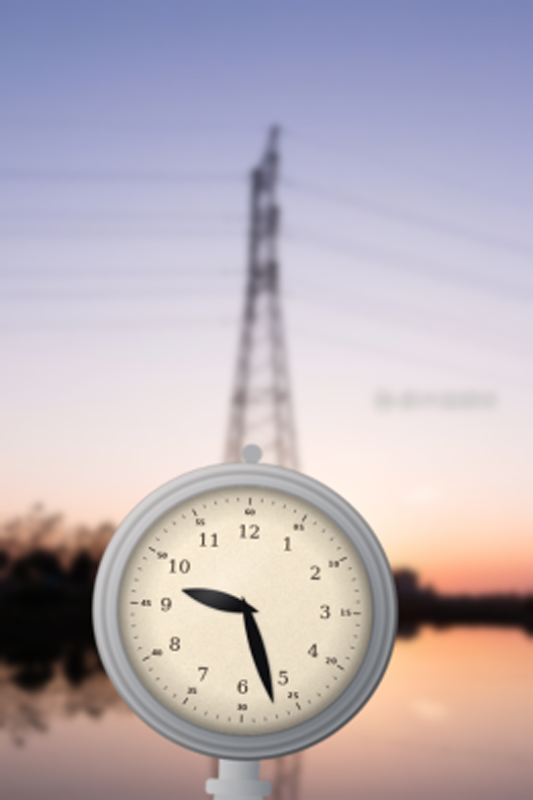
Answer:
h=9 m=27
